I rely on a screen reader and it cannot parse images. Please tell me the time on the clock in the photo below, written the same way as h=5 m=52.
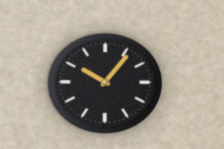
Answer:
h=10 m=6
